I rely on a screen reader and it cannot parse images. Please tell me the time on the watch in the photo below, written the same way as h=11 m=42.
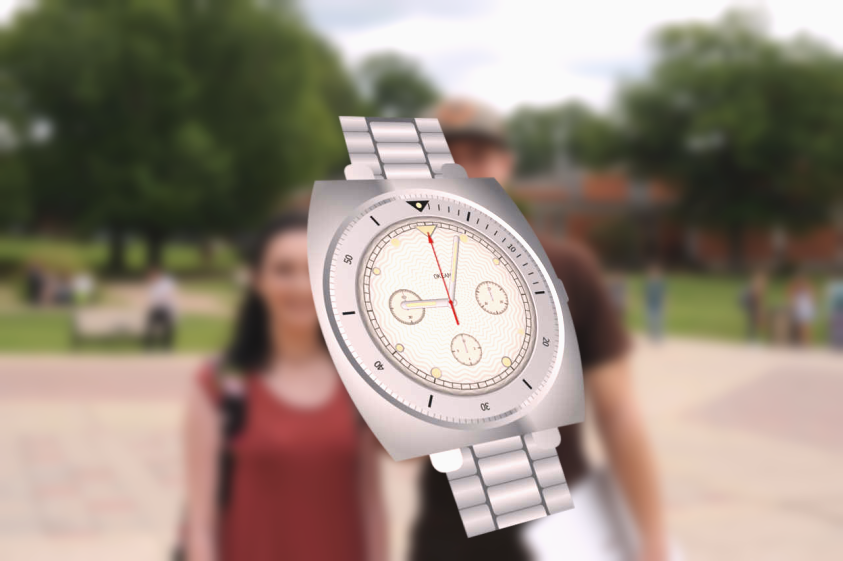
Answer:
h=9 m=4
